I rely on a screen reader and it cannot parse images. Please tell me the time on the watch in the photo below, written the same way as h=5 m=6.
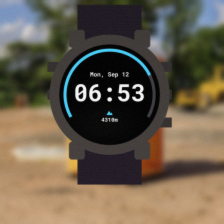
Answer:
h=6 m=53
